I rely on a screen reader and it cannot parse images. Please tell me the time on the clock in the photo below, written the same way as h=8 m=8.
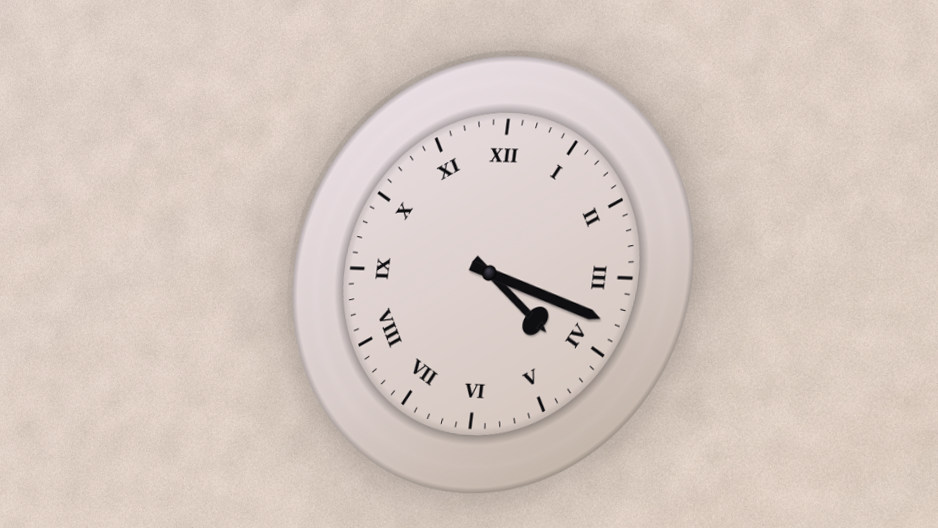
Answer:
h=4 m=18
